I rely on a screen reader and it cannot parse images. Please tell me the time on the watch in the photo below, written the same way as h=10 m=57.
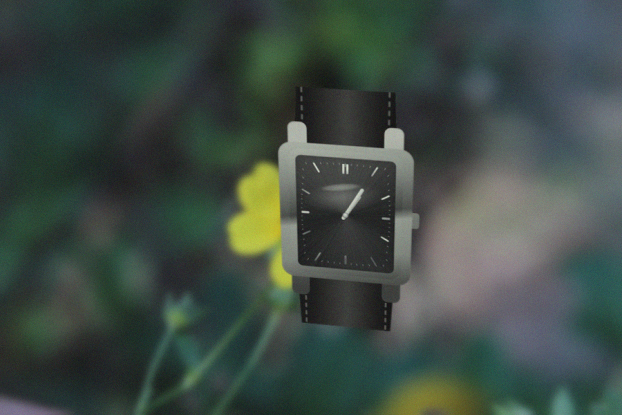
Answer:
h=1 m=5
